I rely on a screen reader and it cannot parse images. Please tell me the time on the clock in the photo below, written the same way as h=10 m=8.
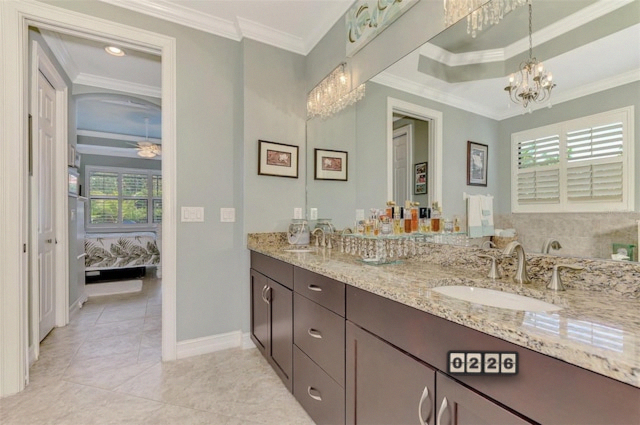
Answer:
h=2 m=26
